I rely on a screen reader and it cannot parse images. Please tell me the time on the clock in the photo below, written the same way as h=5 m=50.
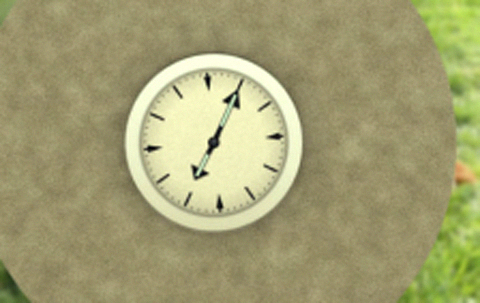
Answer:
h=7 m=5
